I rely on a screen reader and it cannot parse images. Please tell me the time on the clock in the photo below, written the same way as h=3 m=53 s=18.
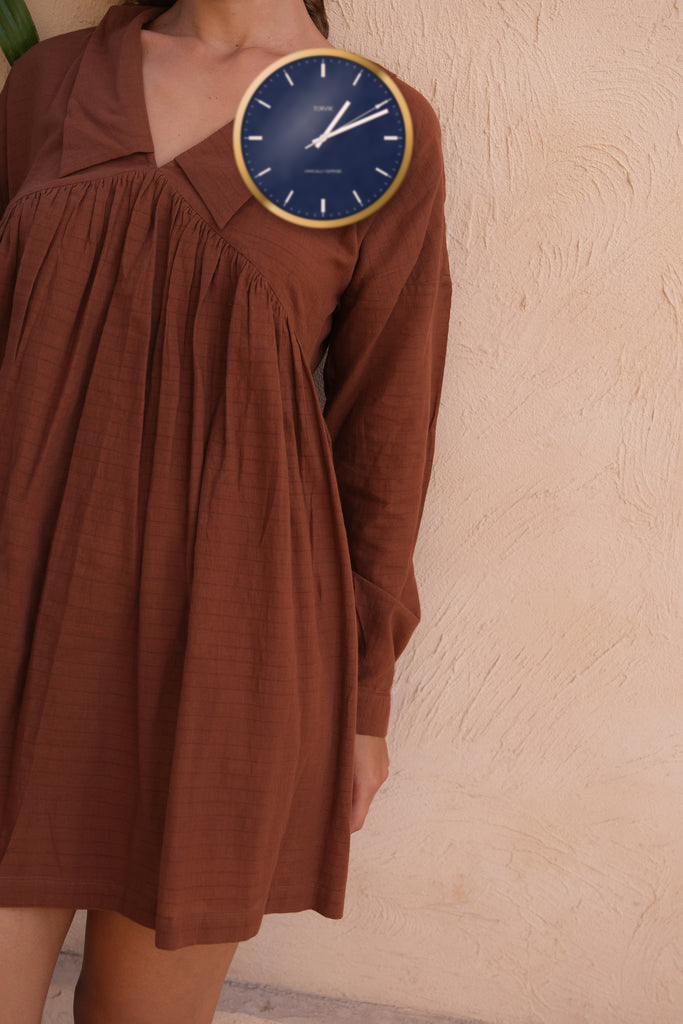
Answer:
h=1 m=11 s=10
